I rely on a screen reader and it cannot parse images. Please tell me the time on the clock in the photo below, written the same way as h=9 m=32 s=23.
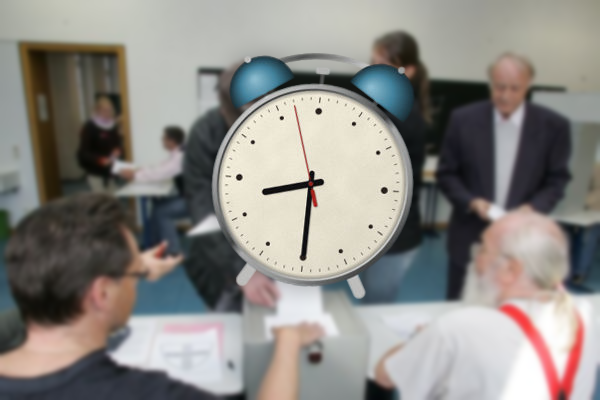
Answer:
h=8 m=29 s=57
